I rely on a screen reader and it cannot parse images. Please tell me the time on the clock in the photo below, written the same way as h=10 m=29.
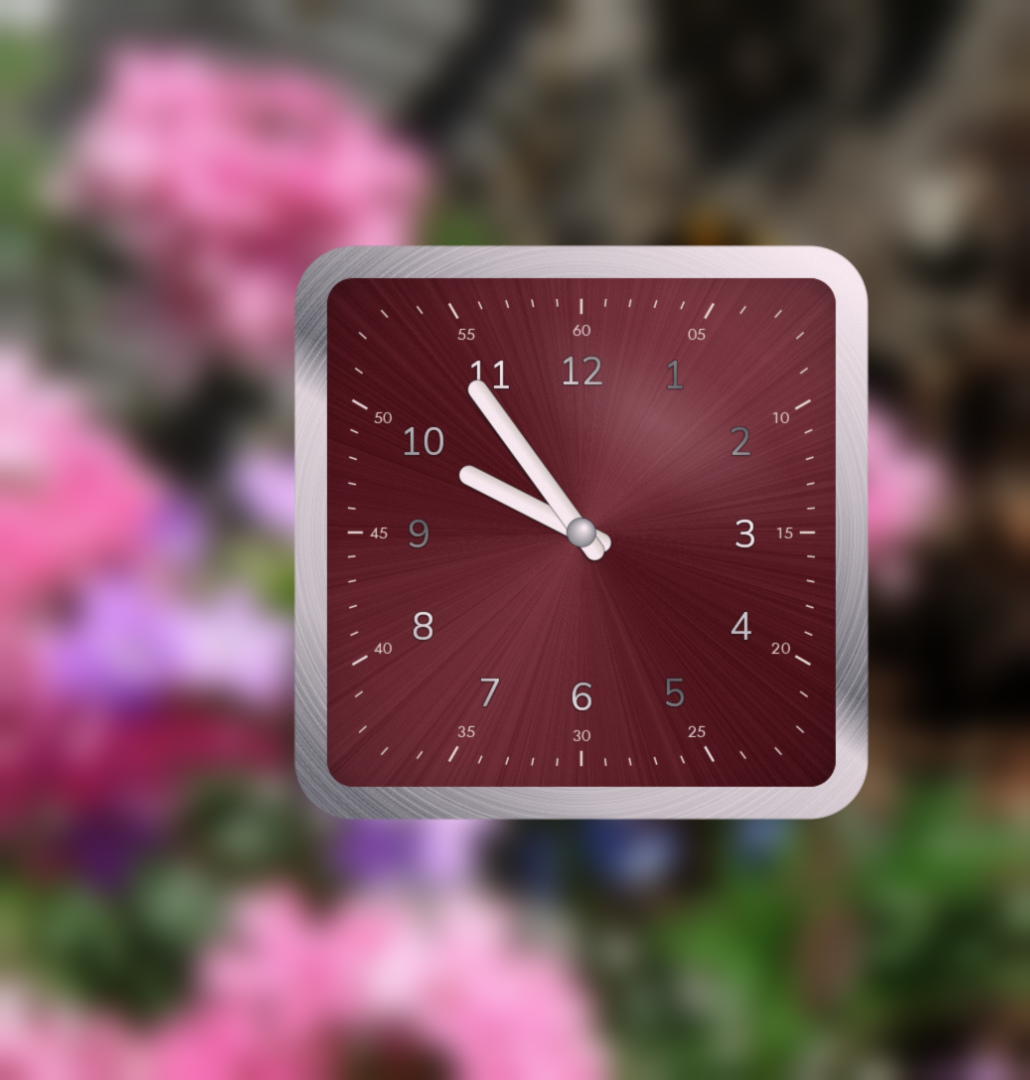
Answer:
h=9 m=54
